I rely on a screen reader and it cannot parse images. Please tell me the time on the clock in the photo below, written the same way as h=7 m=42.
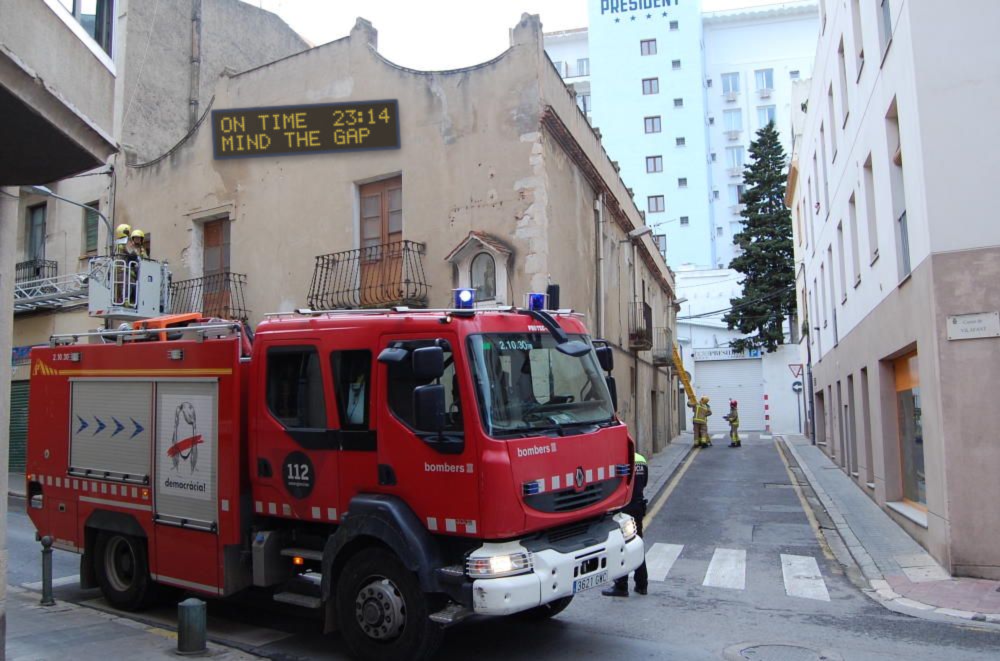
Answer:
h=23 m=14
